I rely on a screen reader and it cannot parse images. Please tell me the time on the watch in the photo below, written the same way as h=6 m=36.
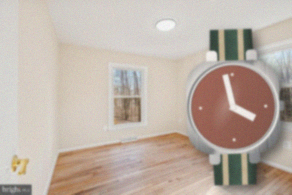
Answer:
h=3 m=58
